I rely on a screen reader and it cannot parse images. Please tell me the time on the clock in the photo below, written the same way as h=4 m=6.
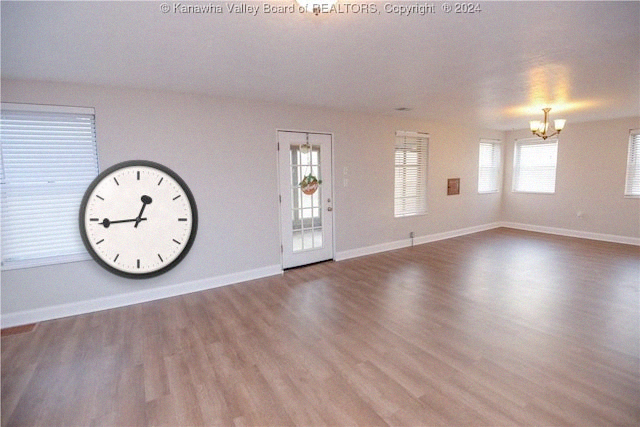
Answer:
h=12 m=44
